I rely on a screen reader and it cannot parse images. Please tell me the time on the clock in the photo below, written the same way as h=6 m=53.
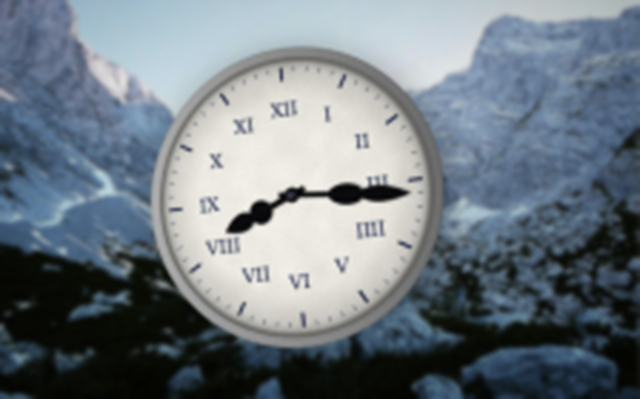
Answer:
h=8 m=16
